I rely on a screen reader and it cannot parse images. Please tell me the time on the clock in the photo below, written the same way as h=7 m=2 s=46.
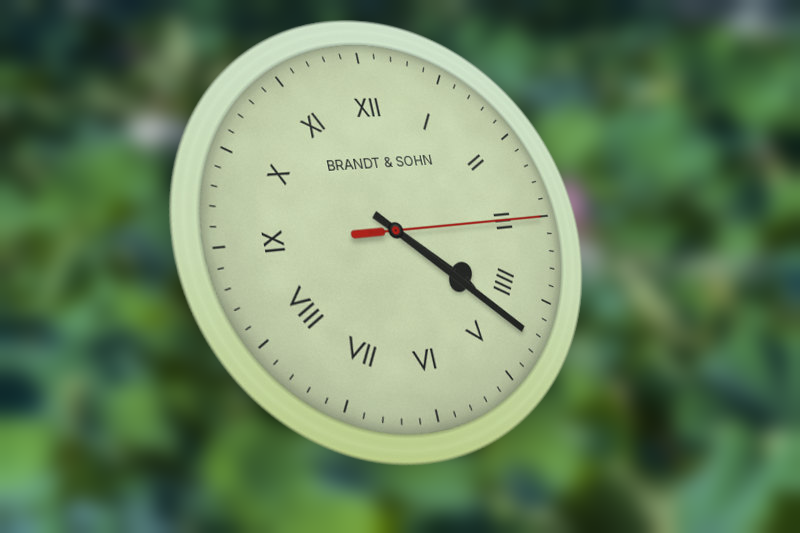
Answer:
h=4 m=22 s=15
